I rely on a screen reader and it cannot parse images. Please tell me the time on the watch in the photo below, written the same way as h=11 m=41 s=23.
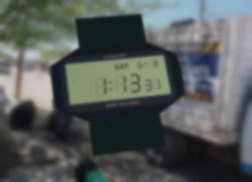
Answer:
h=1 m=13 s=31
